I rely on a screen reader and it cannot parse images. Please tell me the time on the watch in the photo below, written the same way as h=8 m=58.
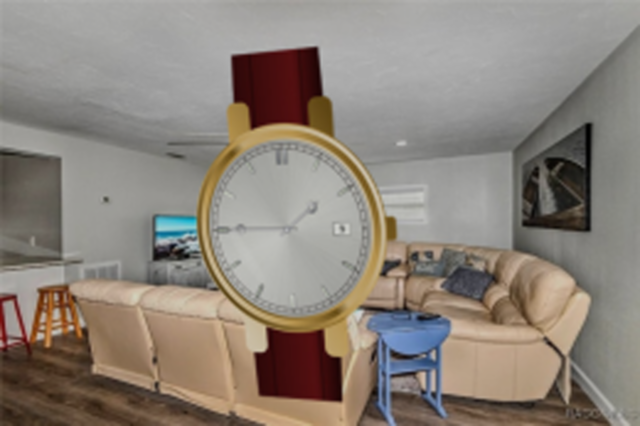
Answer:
h=1 m=45
